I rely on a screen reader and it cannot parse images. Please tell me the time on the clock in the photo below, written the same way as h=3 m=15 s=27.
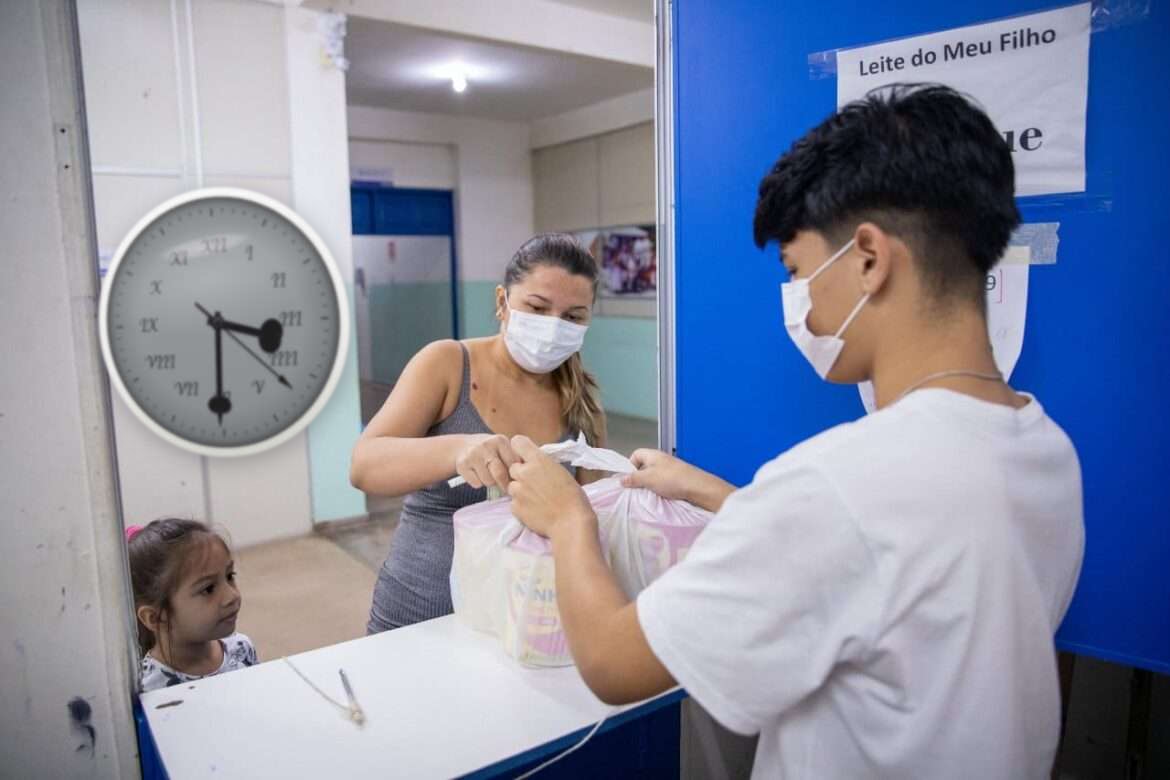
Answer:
h=3 m=30 s=22
